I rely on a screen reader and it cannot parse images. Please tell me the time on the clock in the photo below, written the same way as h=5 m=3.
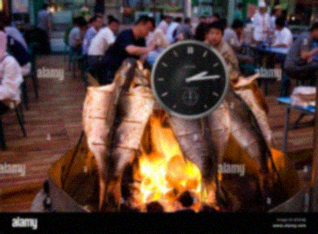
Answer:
h=2 m=14
